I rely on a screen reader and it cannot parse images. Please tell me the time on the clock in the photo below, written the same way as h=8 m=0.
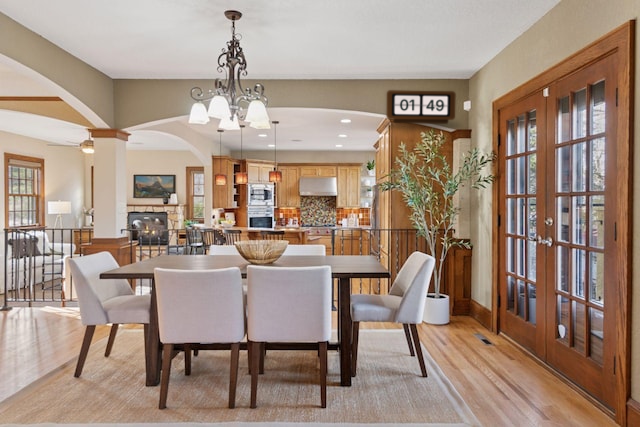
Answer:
h=1 m=49
